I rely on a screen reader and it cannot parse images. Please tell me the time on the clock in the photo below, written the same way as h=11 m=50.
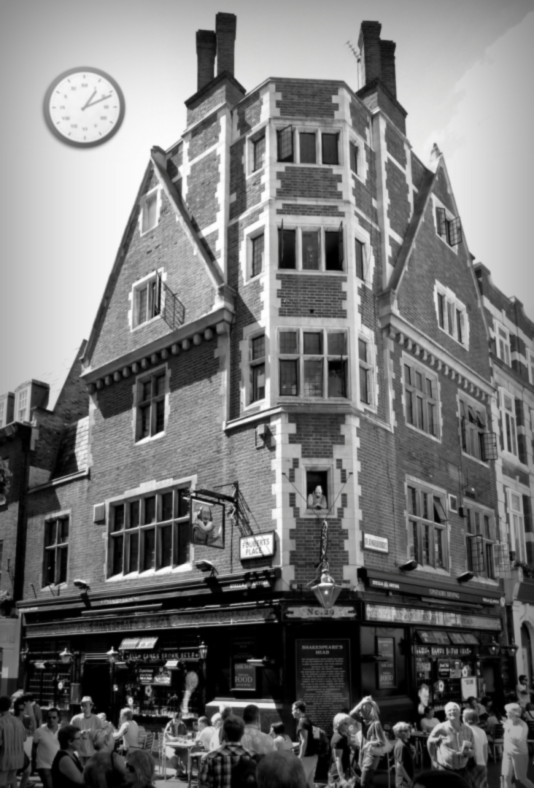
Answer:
h=1 m=11
